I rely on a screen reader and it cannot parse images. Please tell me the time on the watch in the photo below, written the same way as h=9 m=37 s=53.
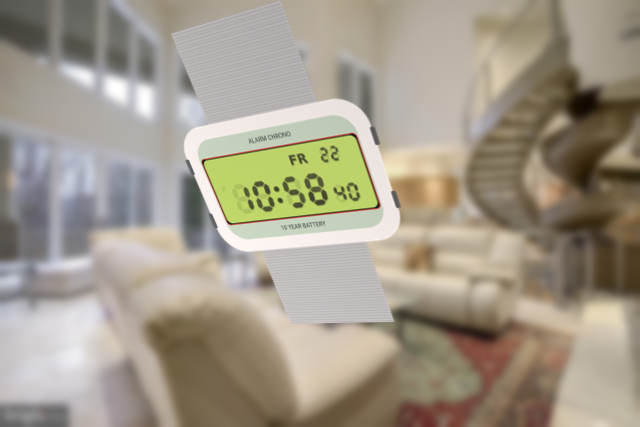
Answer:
h=10 m=58 s=40
